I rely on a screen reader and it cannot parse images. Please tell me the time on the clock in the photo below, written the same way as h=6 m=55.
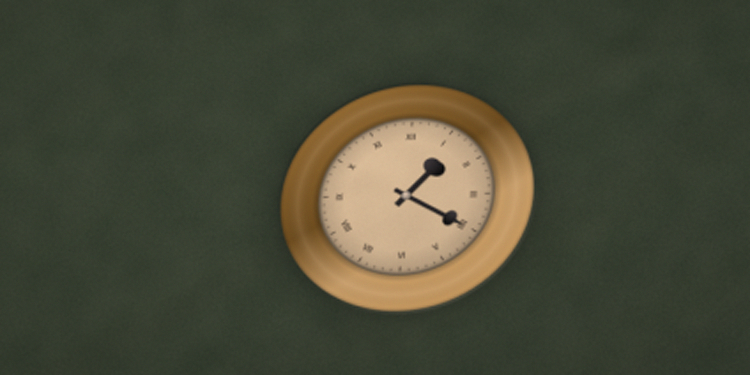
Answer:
h=1 m=20
